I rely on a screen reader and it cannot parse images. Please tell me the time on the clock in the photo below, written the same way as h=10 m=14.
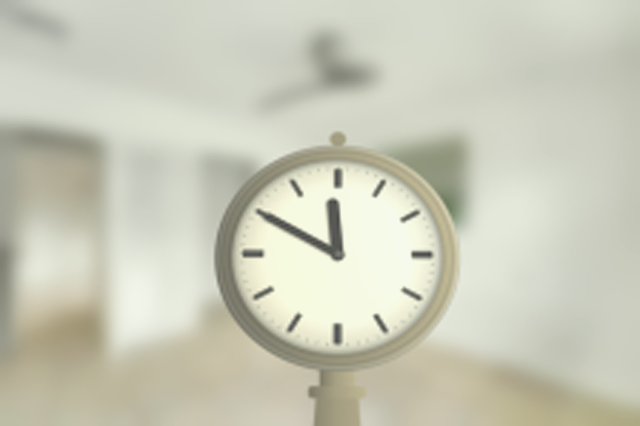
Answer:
h=11 m=50
